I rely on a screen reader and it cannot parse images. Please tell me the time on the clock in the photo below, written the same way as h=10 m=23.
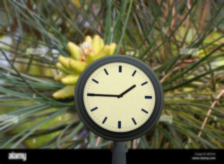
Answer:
h=1 m=45
